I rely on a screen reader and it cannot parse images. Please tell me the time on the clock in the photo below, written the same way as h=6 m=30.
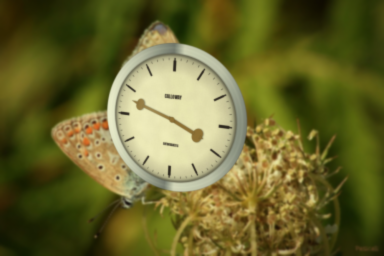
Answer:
h=3 m=48
